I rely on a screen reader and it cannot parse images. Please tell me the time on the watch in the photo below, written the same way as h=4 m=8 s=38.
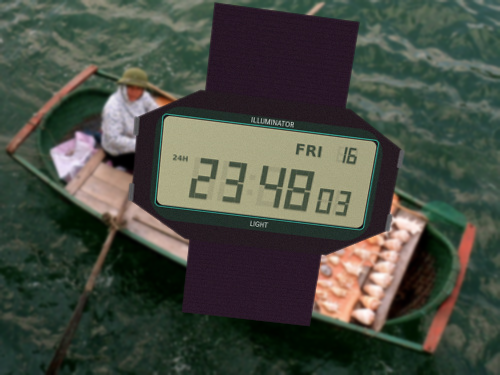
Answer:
h=23 m=48 s=3
